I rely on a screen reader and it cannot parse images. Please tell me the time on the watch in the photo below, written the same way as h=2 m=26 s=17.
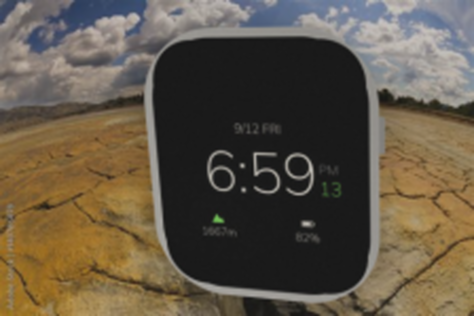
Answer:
h=6 m=59 s=13
